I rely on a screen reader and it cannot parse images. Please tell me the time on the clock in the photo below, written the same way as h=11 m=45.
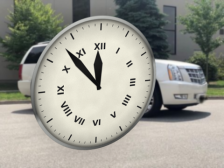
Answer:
h=11 m=53
